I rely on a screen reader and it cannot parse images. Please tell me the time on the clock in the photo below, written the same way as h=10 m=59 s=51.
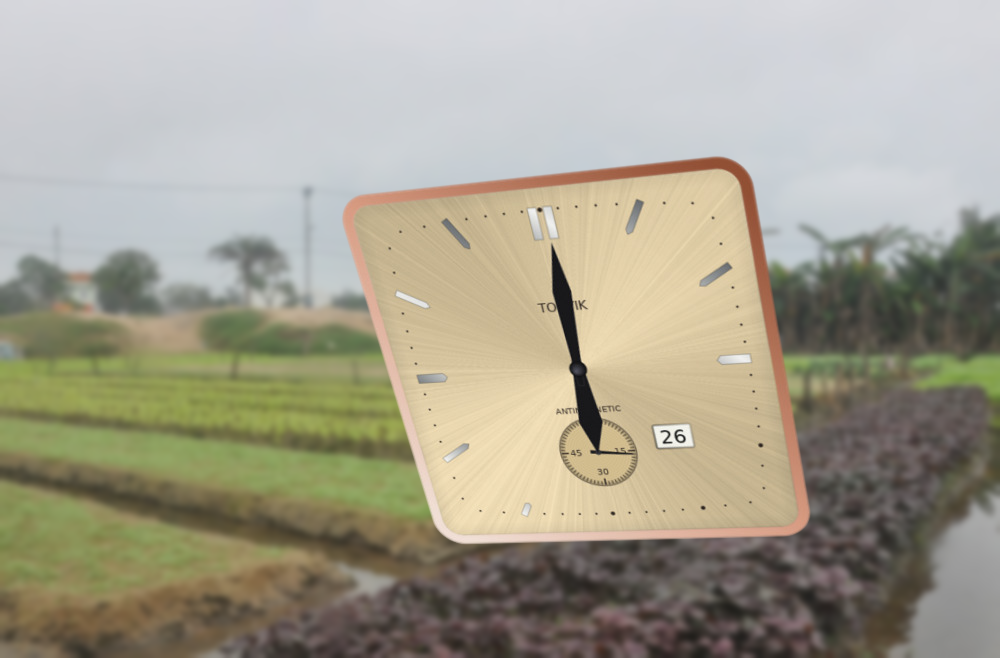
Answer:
h=6 m=0 s=16
